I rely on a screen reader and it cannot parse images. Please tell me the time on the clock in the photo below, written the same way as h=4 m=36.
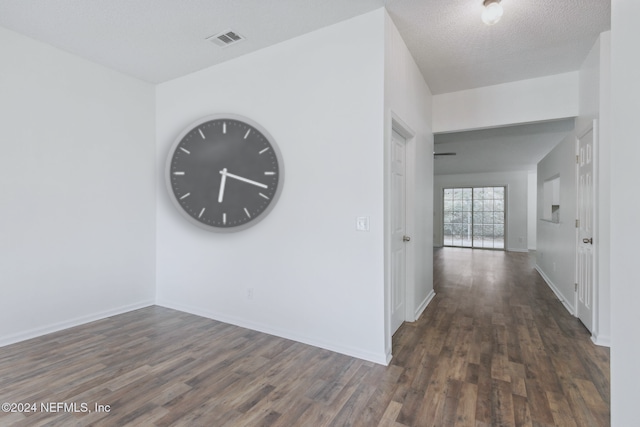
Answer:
h=6 m=18
